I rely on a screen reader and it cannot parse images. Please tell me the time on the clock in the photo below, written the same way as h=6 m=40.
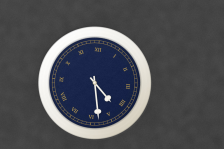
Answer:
h=4 m=28
